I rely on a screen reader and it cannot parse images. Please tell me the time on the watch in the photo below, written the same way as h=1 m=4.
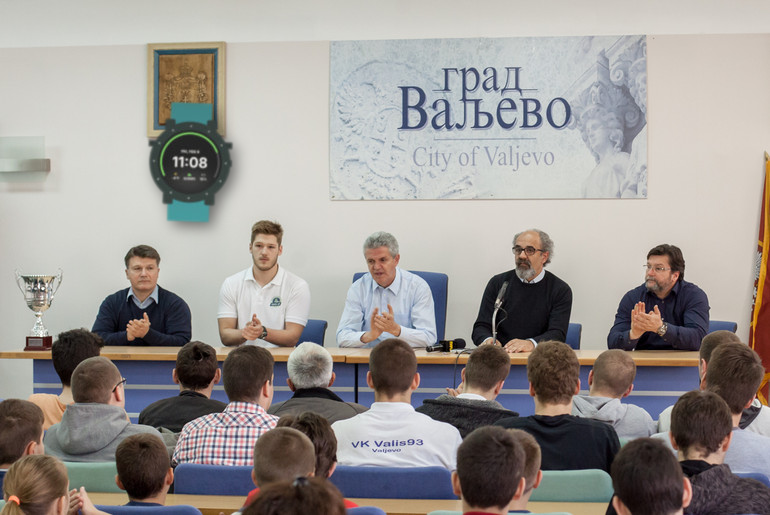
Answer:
h=11 m=8
